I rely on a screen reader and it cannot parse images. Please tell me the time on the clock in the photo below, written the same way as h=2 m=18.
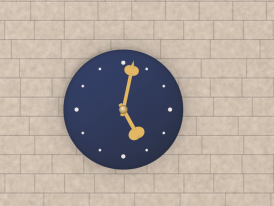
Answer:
h=5 m=2
